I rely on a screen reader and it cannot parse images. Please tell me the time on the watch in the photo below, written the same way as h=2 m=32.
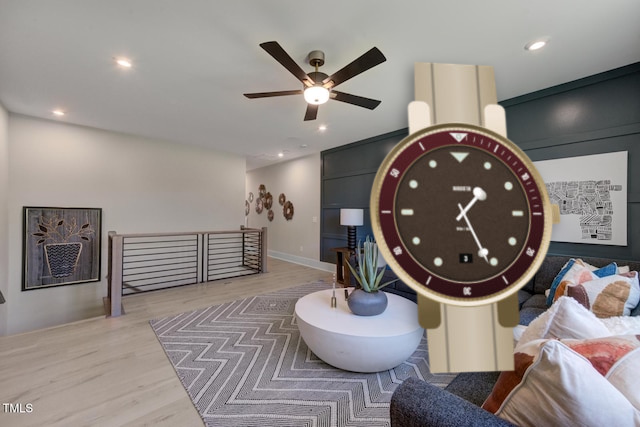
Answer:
h=1 m=26
